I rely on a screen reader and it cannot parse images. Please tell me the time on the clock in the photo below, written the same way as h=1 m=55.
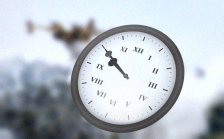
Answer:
h=9 m=50
